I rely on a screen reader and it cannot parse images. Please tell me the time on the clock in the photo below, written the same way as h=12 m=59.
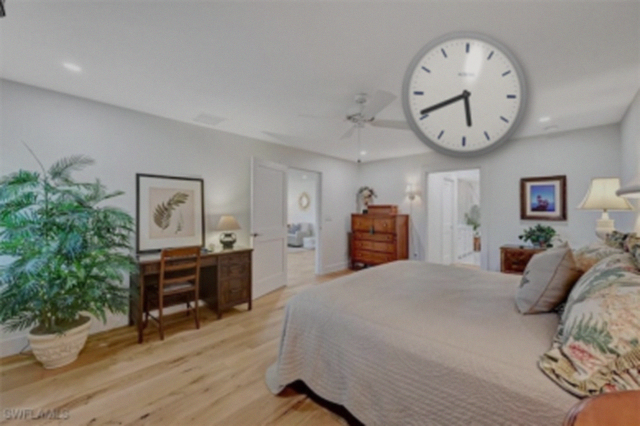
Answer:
h=5 m=41
